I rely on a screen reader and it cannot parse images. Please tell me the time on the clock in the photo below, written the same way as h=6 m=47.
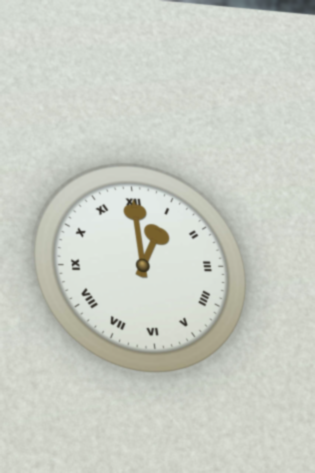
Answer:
h=1 m=0
